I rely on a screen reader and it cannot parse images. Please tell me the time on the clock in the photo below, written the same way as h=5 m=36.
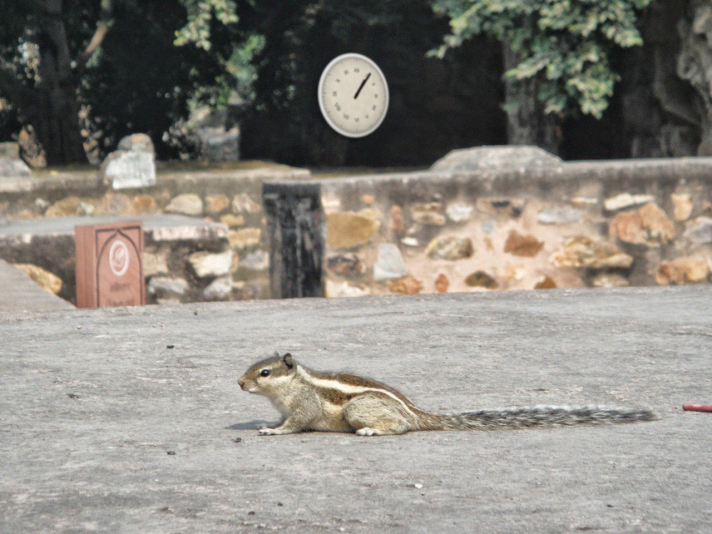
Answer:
h=1 m=6
